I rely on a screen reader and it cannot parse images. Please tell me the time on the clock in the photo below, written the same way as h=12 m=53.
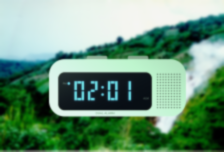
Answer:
h=2 m=1
